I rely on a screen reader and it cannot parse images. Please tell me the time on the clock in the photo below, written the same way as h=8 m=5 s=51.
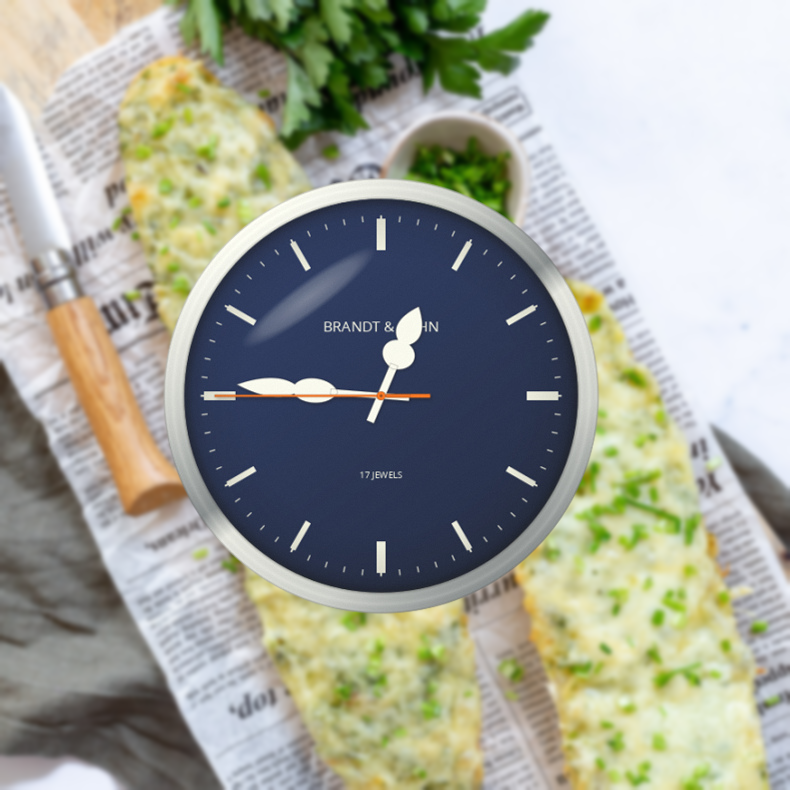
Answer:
h=12 m=45 s=45
